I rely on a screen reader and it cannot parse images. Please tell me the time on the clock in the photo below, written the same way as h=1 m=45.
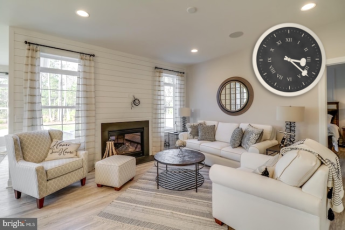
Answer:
h=3 m=22
